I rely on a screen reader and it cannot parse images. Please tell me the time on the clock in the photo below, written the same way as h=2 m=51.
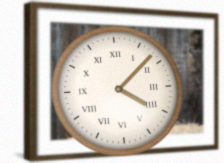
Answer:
h=4 m=8
